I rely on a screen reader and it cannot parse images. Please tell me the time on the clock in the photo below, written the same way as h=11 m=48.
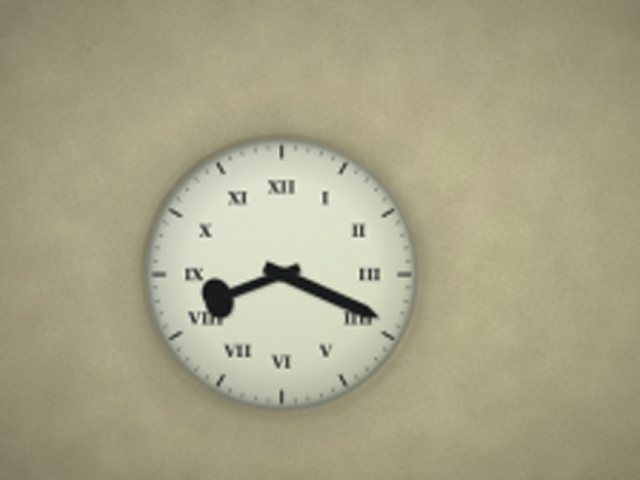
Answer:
h=8 m=19
